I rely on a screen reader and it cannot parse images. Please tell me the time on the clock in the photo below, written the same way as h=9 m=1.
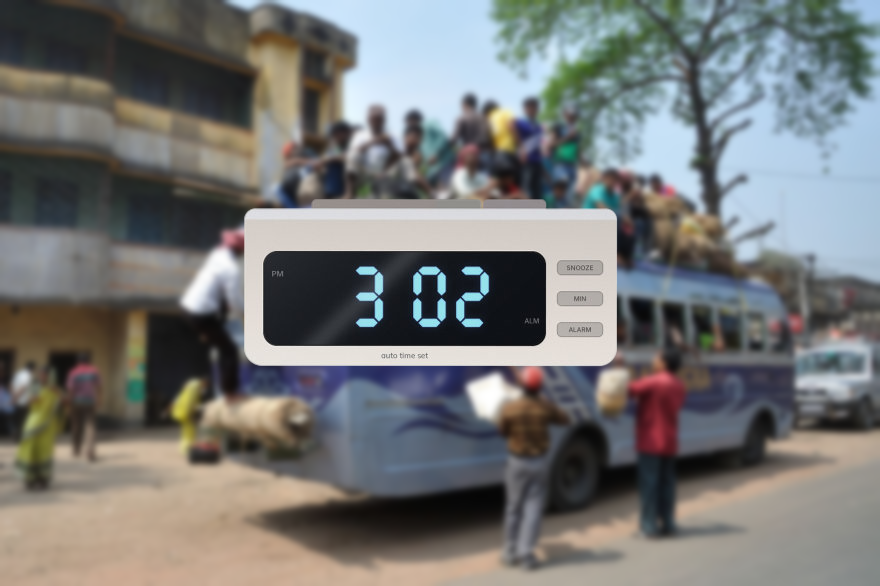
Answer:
h=3 m=2
